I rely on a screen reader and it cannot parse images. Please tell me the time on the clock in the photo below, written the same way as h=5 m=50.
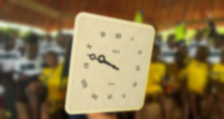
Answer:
h=9 m=48
